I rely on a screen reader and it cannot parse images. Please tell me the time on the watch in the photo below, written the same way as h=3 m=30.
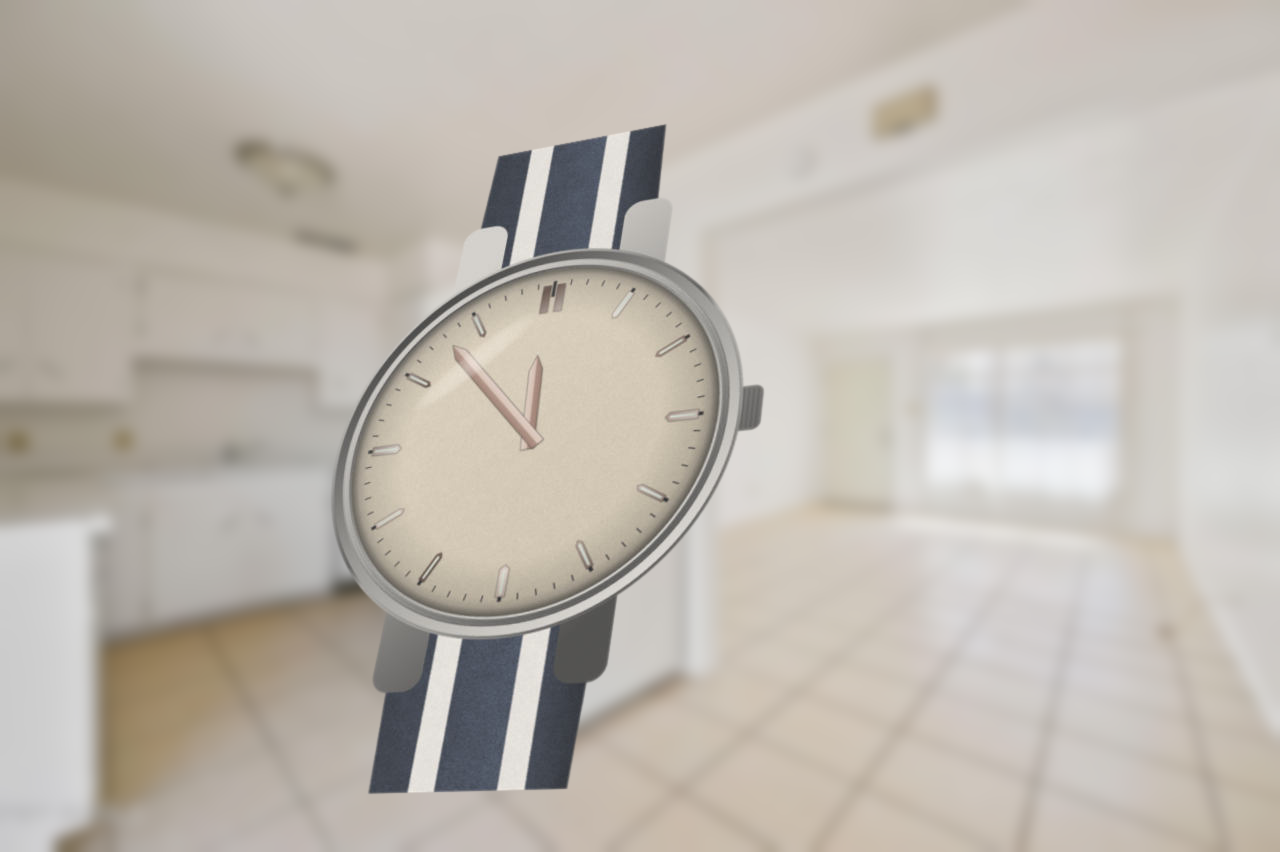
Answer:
h=11 m=53
